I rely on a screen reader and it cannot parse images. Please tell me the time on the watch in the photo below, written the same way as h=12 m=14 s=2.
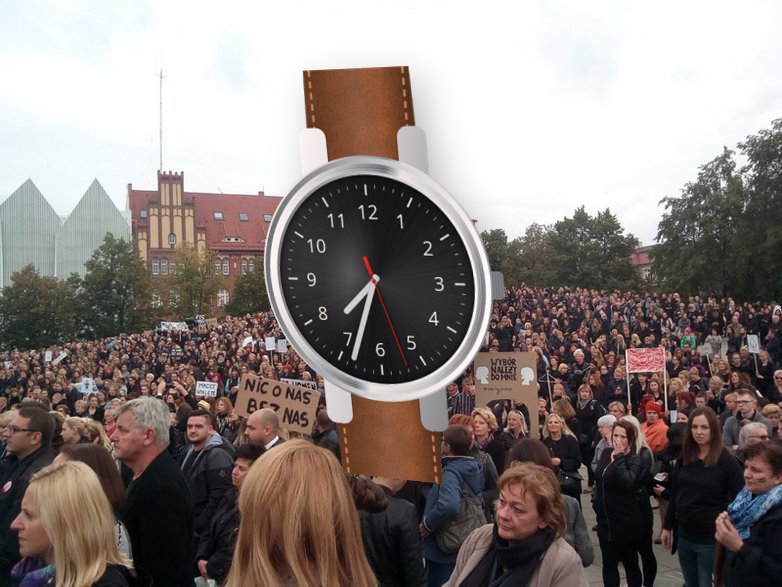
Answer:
h=7 m=33 s=27
